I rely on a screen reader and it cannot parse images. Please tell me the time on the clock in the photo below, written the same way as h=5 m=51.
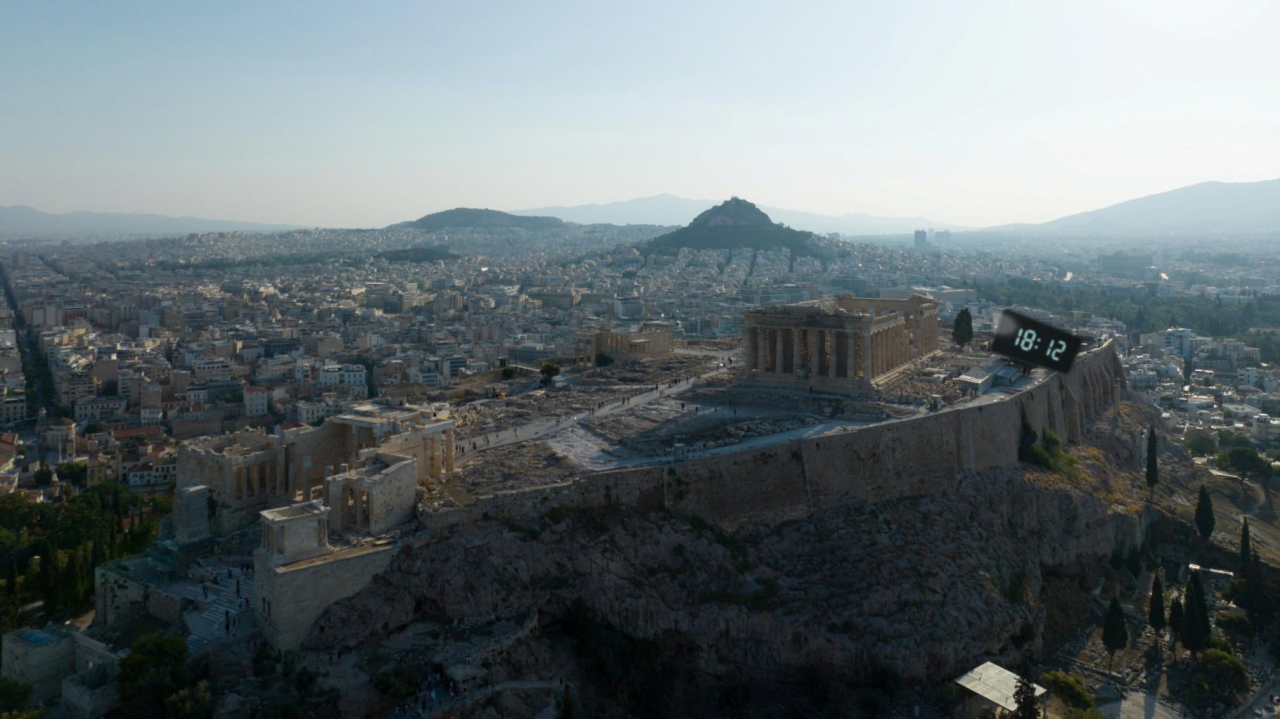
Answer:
h=18 m=12
